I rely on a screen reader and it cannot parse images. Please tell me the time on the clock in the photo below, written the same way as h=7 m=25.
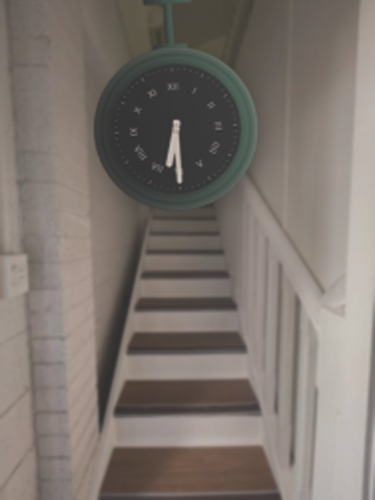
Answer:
h=6 m=30
